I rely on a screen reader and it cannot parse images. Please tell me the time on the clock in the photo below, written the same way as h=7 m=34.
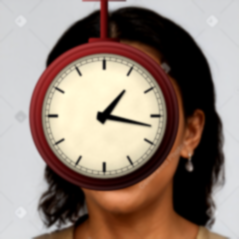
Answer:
h=1 m=17
